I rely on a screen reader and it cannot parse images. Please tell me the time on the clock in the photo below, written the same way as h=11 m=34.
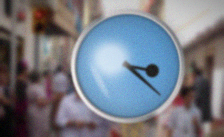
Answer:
h=3 m=22
